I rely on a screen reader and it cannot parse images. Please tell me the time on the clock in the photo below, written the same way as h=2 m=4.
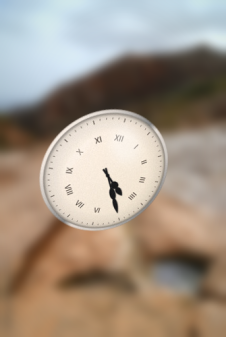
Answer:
h=4 m=25
